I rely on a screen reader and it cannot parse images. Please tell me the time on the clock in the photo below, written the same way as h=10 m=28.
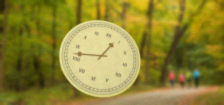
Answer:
h=12 m=42
